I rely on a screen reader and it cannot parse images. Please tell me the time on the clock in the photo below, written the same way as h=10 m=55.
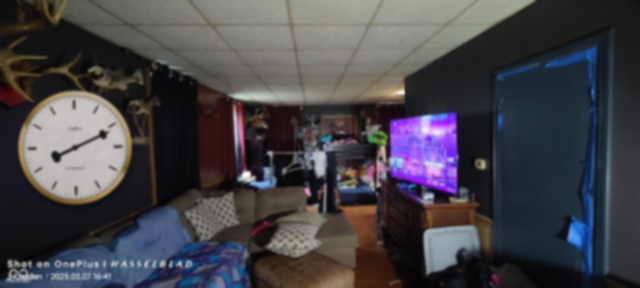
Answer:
h=8 m=11
